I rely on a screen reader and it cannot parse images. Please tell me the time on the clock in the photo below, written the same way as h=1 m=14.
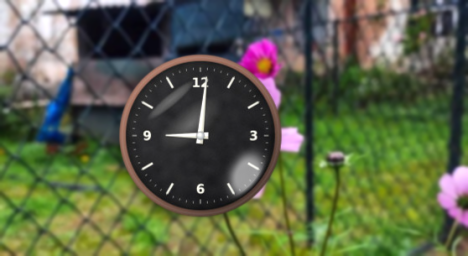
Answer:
h=9 m=1
